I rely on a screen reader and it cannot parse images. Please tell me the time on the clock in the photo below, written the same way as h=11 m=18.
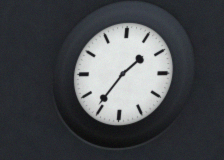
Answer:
h=1 m=36
